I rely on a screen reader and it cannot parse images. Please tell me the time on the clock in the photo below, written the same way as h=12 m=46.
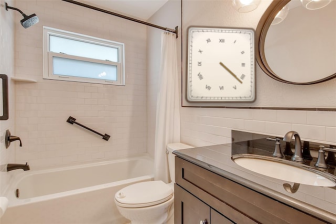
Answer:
h=4 m=22
